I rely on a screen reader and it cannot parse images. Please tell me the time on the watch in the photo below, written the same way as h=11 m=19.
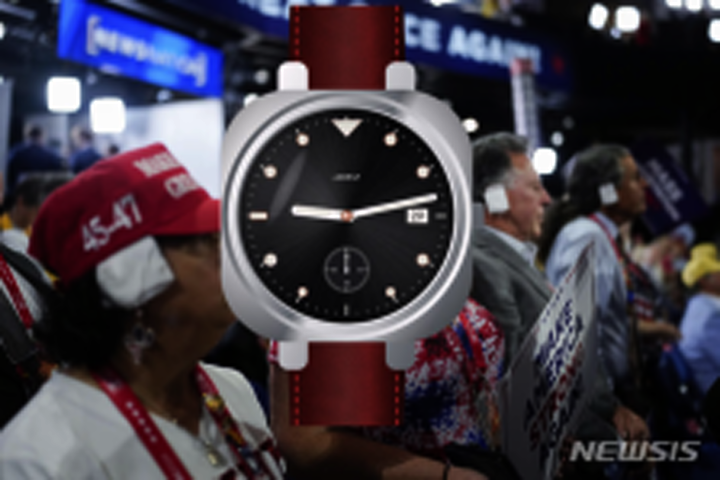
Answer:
h=9 m=13
